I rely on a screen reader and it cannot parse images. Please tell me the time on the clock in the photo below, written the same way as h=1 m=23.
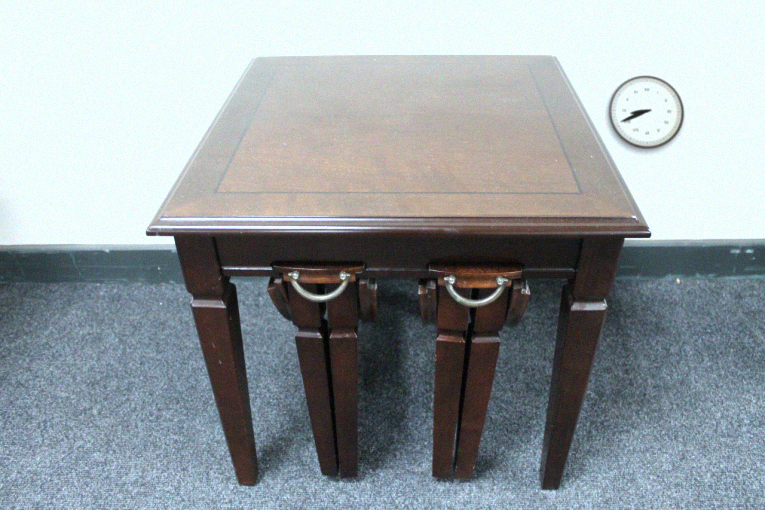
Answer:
h=8 m=41
